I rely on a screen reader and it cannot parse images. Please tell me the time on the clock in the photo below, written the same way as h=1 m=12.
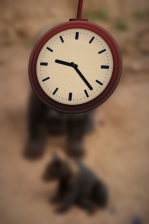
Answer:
h=9 m=23
